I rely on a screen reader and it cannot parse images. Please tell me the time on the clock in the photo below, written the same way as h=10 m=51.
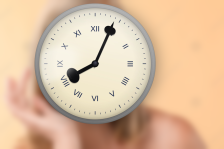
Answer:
h=8 m=4
